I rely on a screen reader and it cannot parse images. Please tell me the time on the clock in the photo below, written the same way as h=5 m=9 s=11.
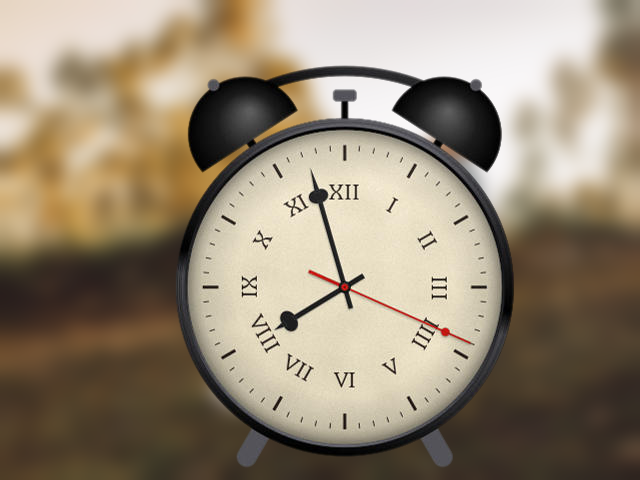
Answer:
h=7 m=57 s=19
